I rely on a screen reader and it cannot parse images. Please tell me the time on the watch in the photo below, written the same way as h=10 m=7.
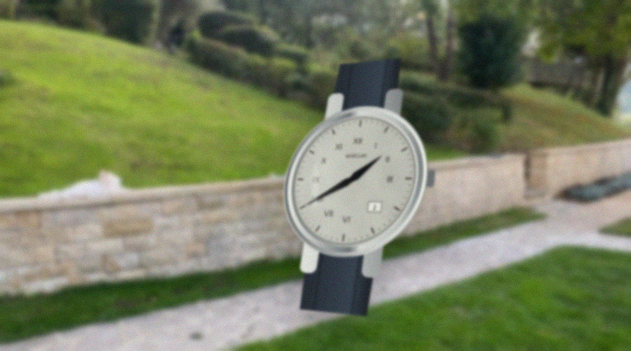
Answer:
h=1 m=40
